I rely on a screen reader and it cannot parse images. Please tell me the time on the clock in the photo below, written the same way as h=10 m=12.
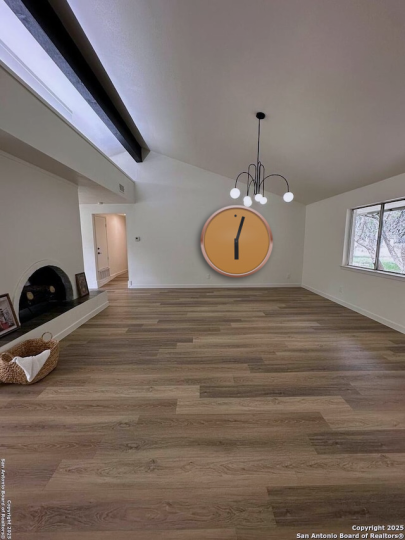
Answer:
h=6 m=3
